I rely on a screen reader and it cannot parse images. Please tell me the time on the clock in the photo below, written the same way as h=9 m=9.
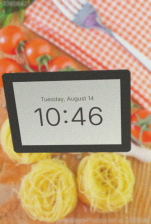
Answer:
h=10 m=46
